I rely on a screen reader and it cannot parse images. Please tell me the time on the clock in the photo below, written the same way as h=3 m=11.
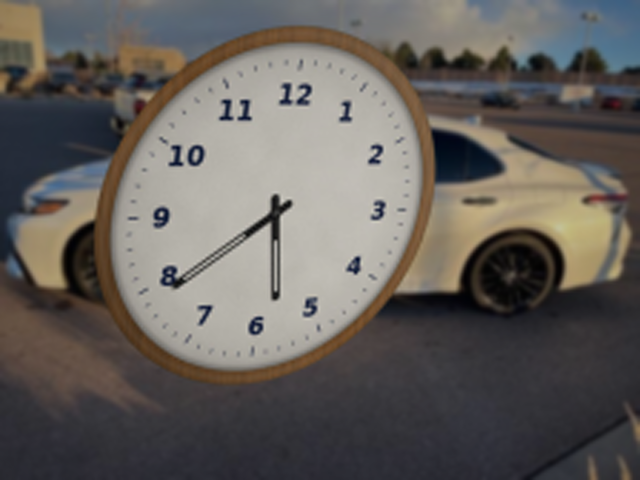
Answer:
h=5 m=39
